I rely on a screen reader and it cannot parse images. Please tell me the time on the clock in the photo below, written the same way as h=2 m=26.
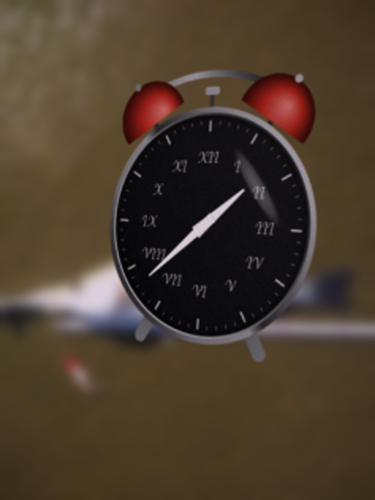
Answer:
h=1 m=38
